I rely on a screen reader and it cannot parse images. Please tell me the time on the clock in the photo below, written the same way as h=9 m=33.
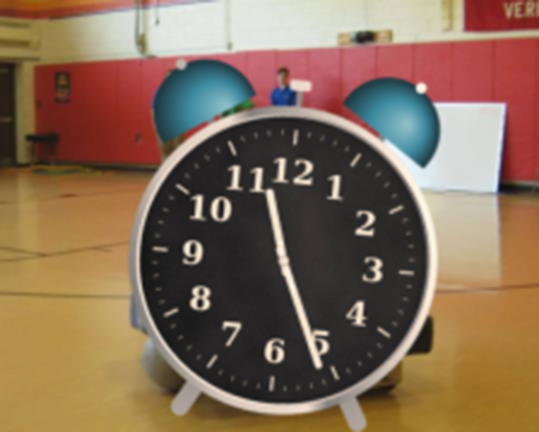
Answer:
h=11 m=26
